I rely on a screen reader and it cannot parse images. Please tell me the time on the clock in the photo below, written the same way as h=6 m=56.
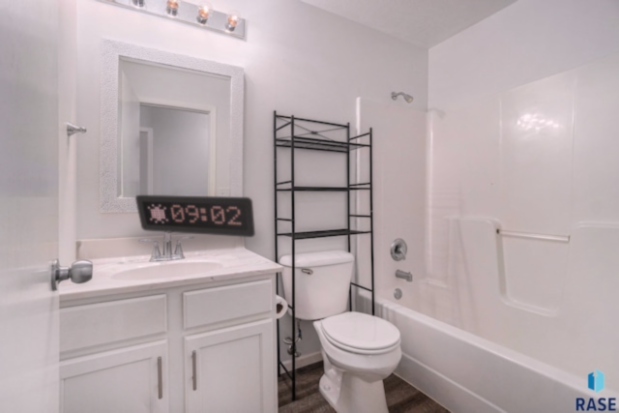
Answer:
h=9 m=2
